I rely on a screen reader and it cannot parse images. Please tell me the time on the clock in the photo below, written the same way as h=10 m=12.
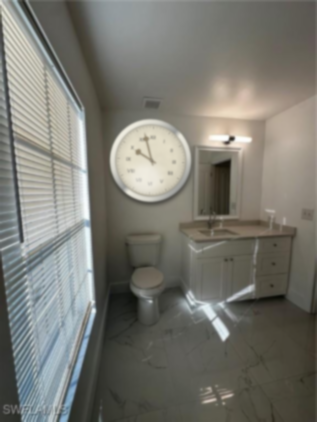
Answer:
h=9 m=57
